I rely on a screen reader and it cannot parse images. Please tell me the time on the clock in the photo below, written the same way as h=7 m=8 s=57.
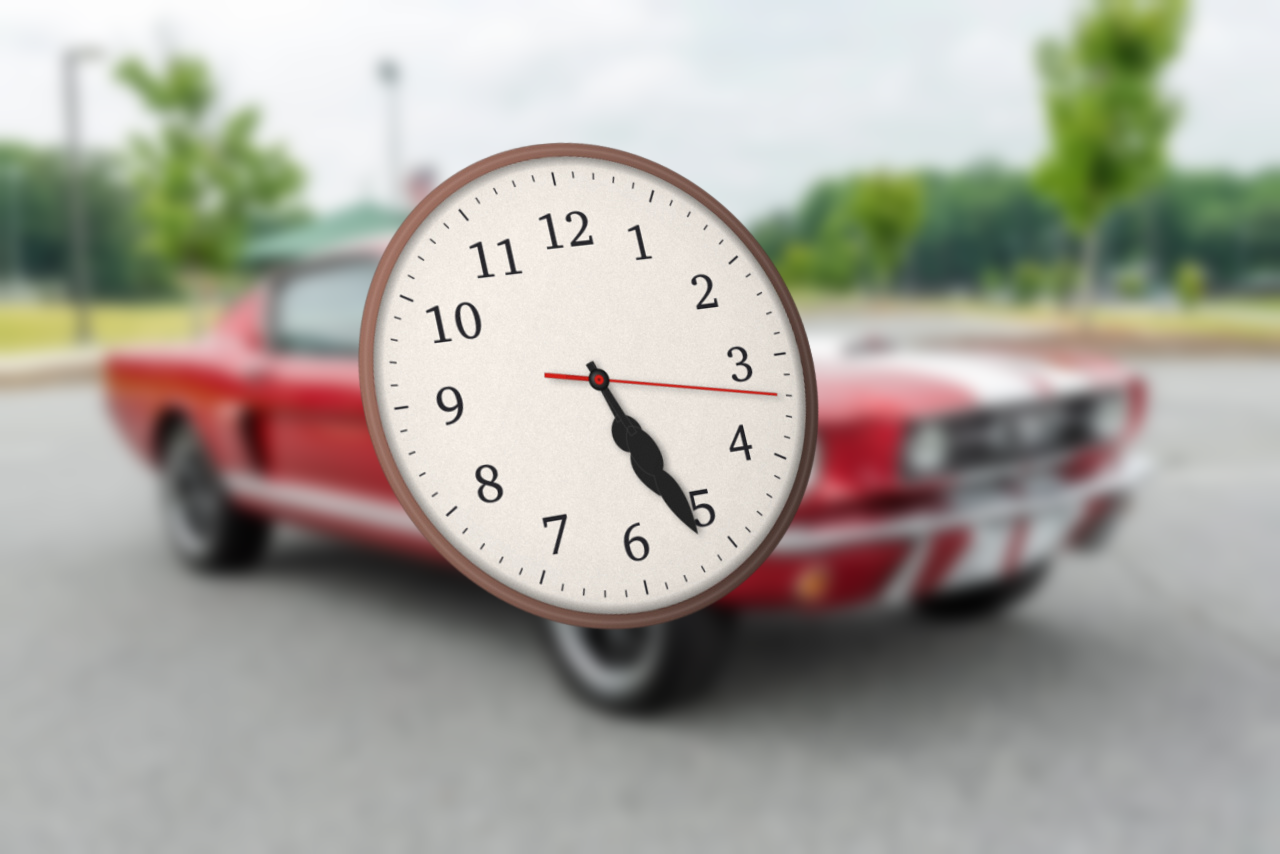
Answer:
h=5 m=26 s=17
